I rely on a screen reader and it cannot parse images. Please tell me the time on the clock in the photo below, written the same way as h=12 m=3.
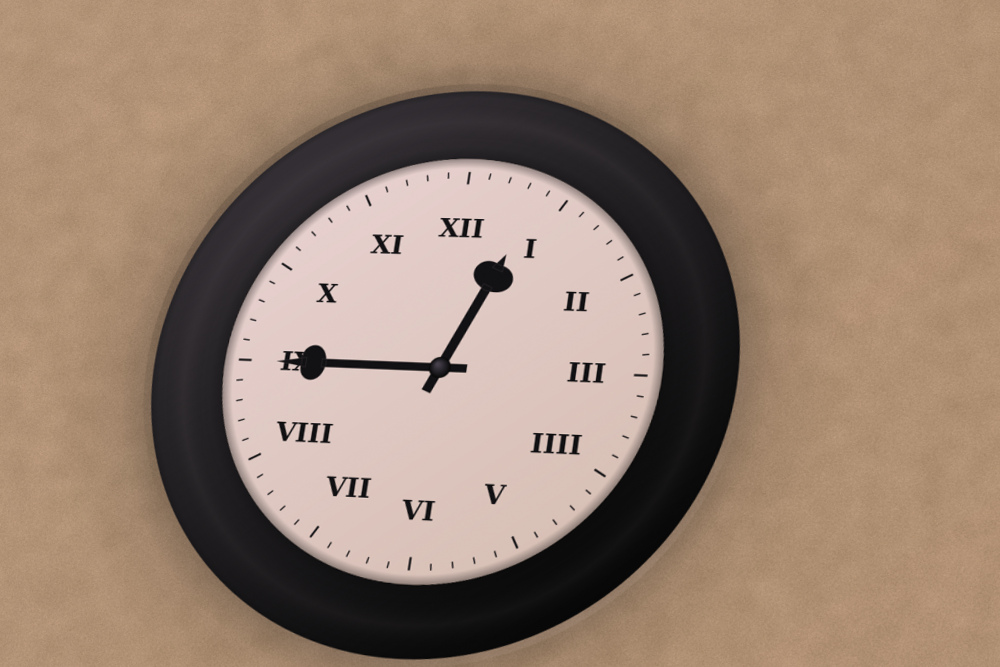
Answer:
h=12 m=45
